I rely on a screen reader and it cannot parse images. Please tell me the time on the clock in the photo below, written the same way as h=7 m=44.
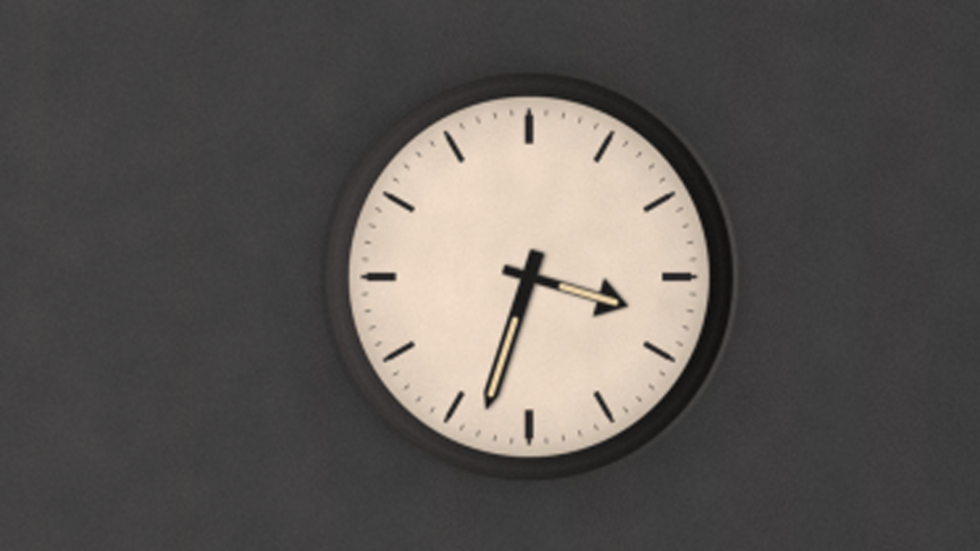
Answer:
h=3 m=33
